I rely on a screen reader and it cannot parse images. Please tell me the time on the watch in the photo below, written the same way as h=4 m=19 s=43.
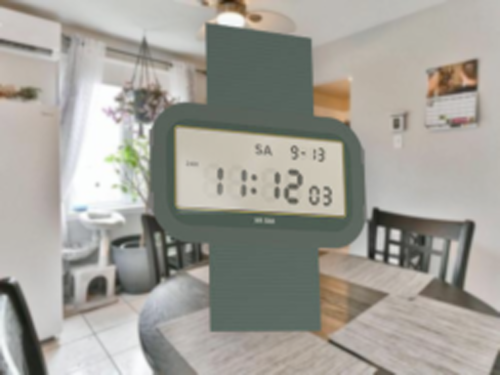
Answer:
h=11 m=12 s=3
